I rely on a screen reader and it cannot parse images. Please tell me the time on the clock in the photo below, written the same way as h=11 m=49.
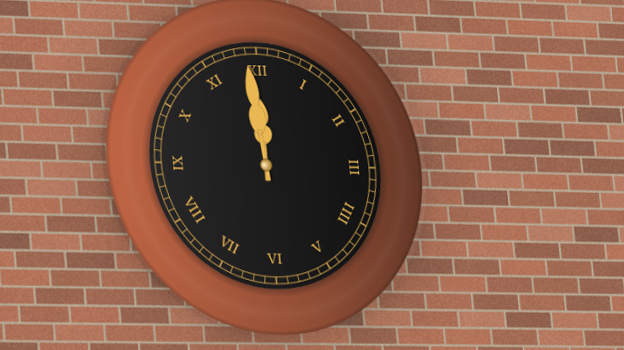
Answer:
h=11 m=59
